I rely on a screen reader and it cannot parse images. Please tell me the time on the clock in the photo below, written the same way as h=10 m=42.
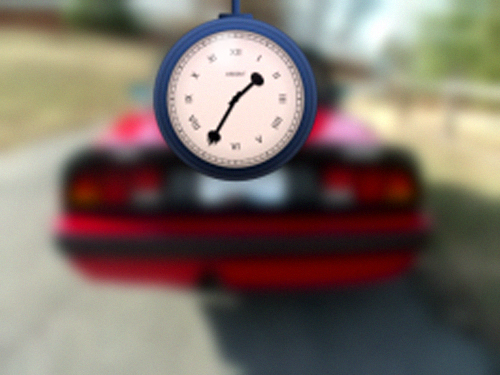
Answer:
h=1 m=35
